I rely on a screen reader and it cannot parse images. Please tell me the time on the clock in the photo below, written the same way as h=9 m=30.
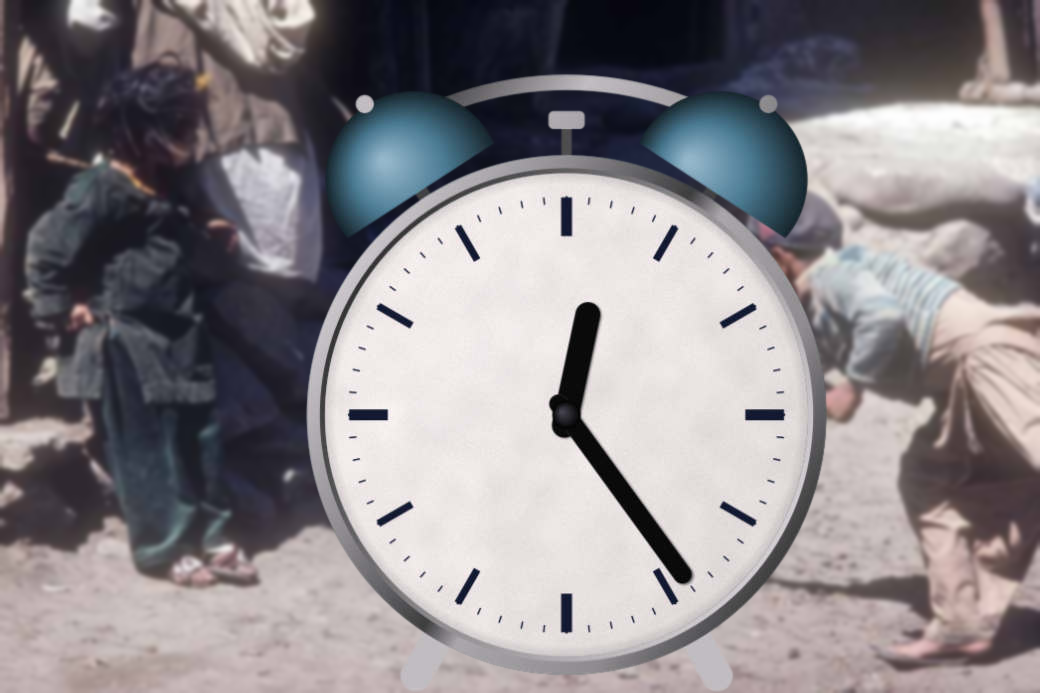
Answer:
h=12 m=24
